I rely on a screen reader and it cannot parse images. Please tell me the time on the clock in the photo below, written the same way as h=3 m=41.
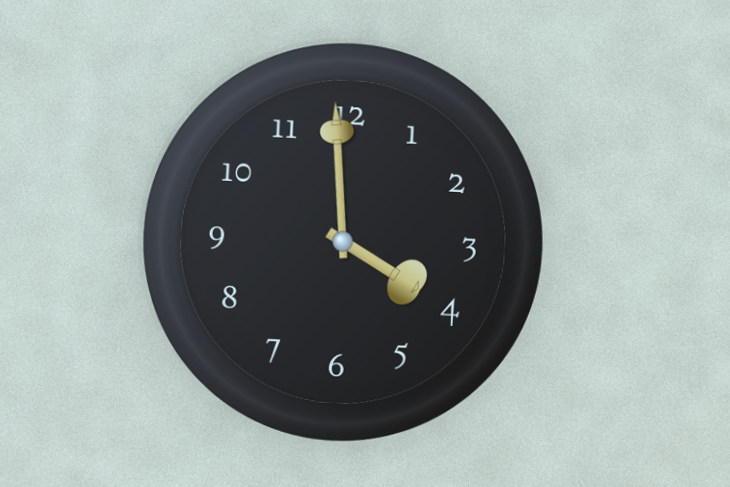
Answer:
h=3 m=59
